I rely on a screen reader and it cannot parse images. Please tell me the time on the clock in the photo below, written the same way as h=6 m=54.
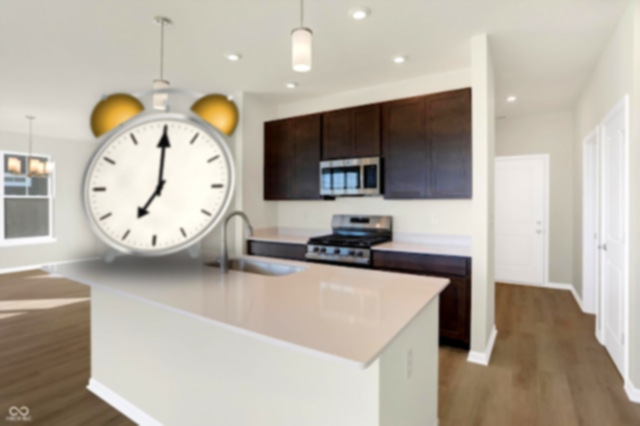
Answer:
h=7 m=0
